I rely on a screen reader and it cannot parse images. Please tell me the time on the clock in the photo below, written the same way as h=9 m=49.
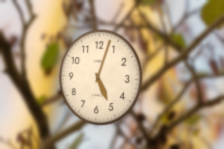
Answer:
h=5 m=3
